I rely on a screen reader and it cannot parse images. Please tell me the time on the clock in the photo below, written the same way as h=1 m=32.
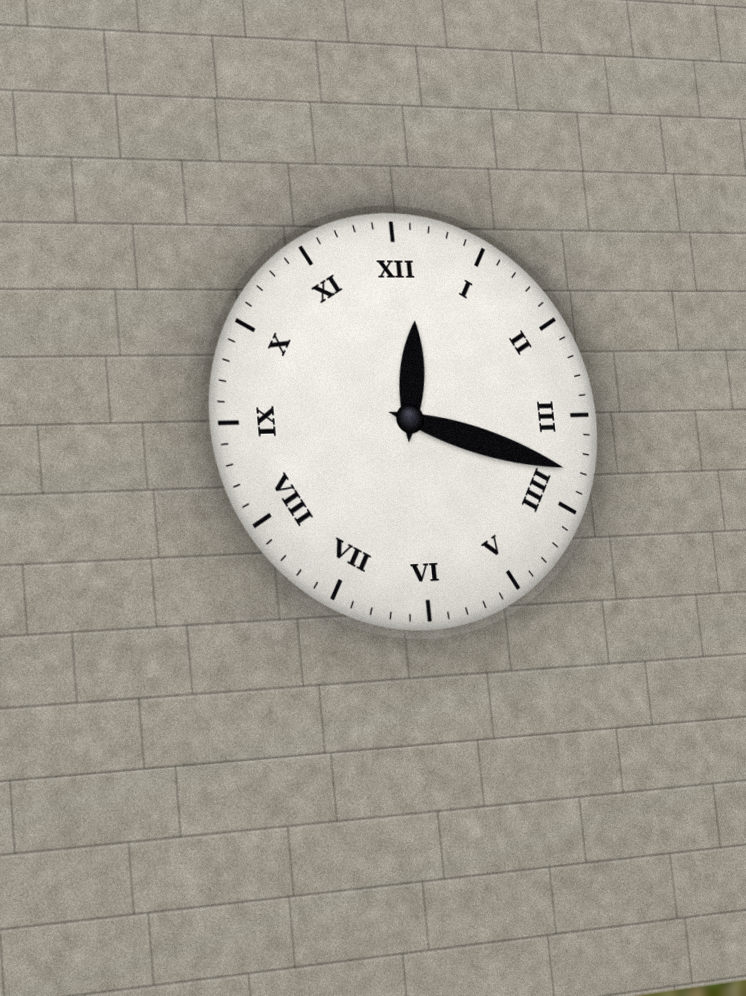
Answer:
h=12 m=18
